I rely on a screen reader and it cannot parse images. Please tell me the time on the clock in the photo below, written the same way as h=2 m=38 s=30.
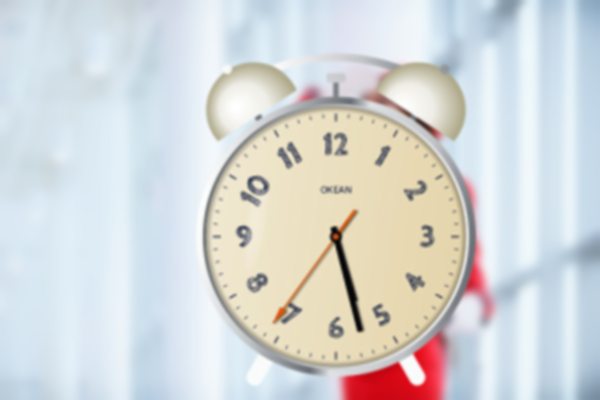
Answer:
h=5 m=27 s=36
